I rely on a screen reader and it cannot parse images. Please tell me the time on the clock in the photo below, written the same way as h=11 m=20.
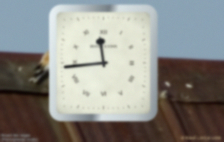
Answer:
h=11 m=44
